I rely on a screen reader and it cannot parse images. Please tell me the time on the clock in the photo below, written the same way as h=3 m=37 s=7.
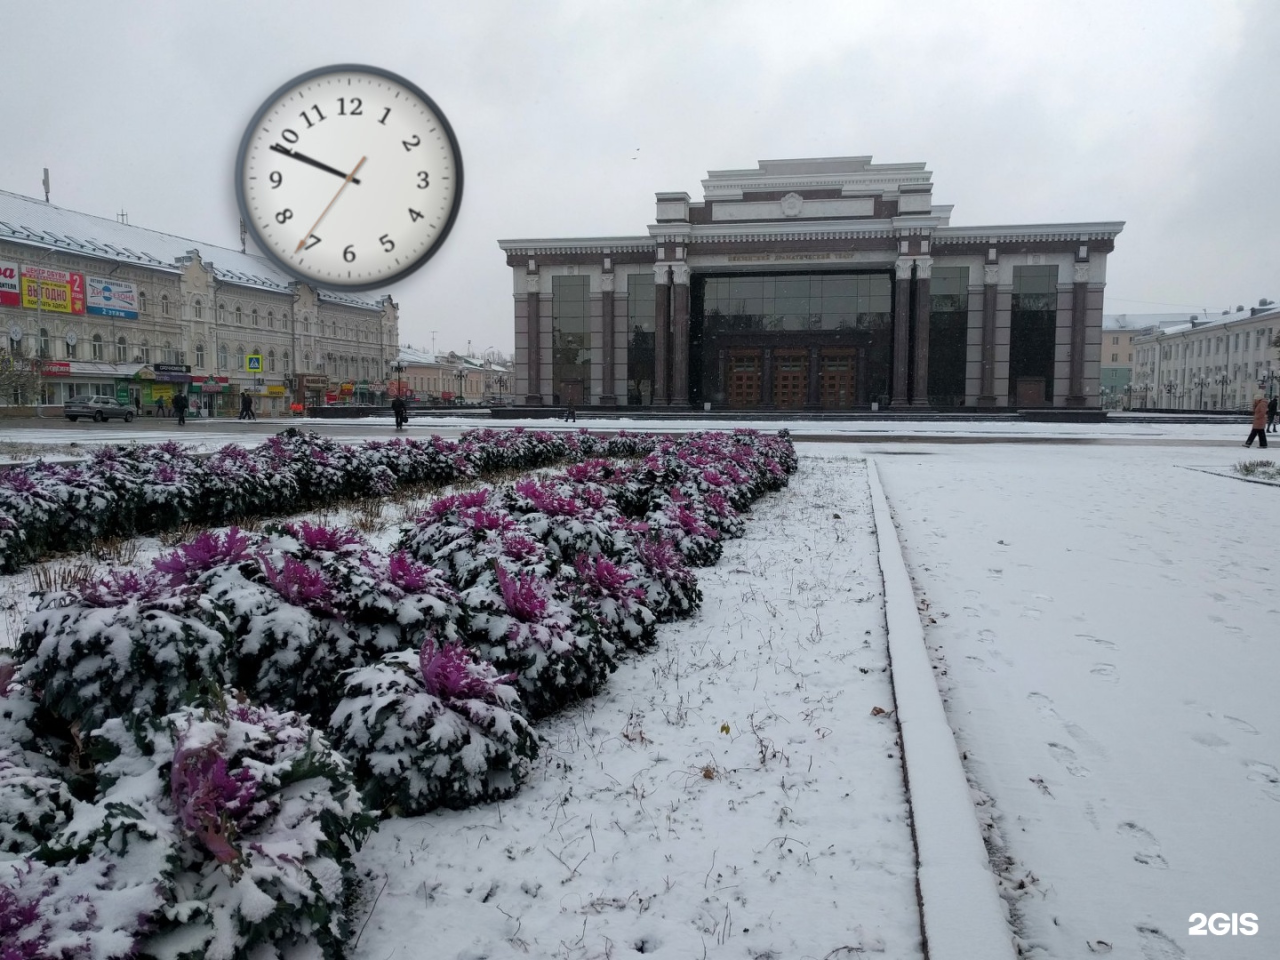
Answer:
h=9 m=48 s=36
